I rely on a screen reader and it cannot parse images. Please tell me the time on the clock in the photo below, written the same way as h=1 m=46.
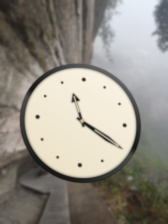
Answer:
h=11 m=20
